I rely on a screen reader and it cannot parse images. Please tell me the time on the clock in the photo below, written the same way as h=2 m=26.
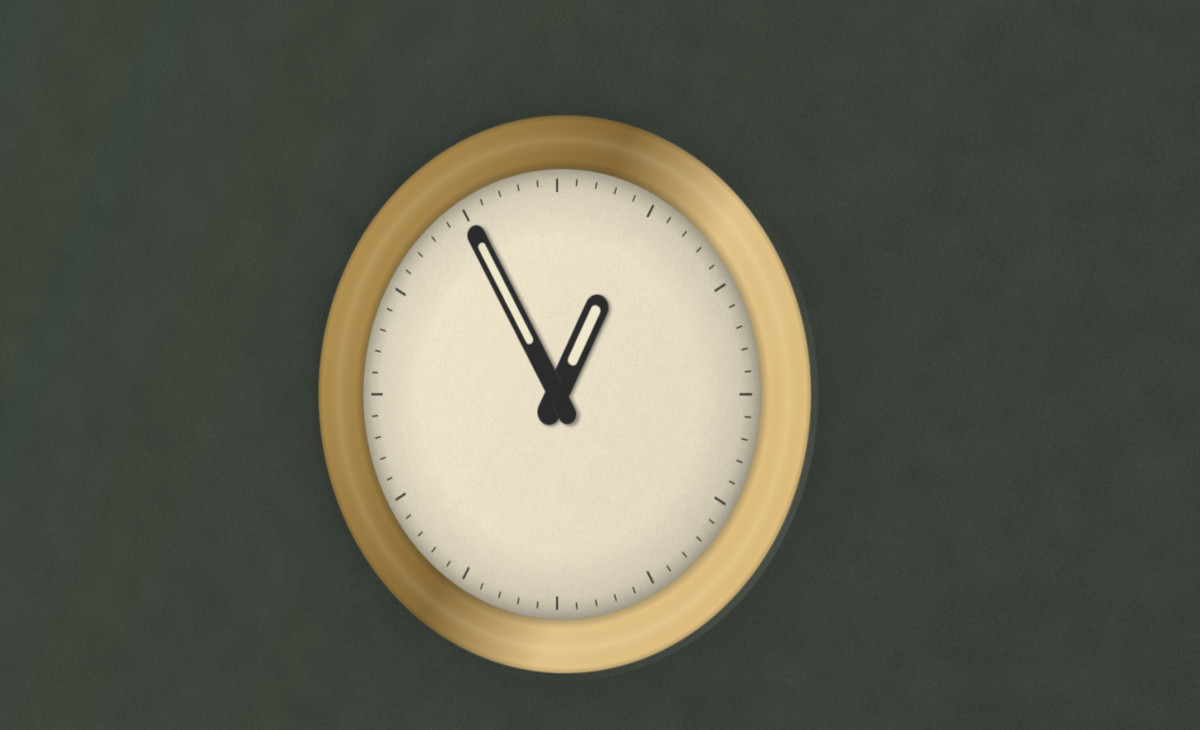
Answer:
h=12 m=55
